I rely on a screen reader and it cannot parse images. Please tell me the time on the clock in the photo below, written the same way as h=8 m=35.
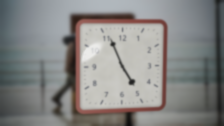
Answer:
h=4 m=56
